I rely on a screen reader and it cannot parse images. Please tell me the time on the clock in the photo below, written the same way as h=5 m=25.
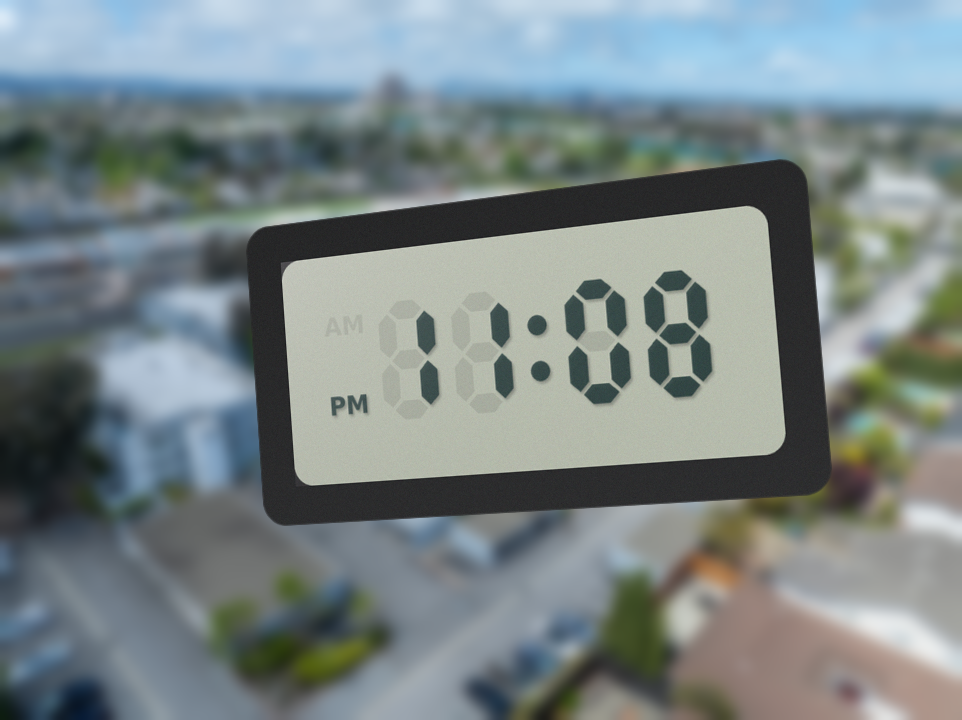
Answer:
h=11 m=8
